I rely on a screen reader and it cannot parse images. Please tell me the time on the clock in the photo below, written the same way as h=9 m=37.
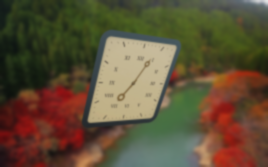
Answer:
h=7 m=4
